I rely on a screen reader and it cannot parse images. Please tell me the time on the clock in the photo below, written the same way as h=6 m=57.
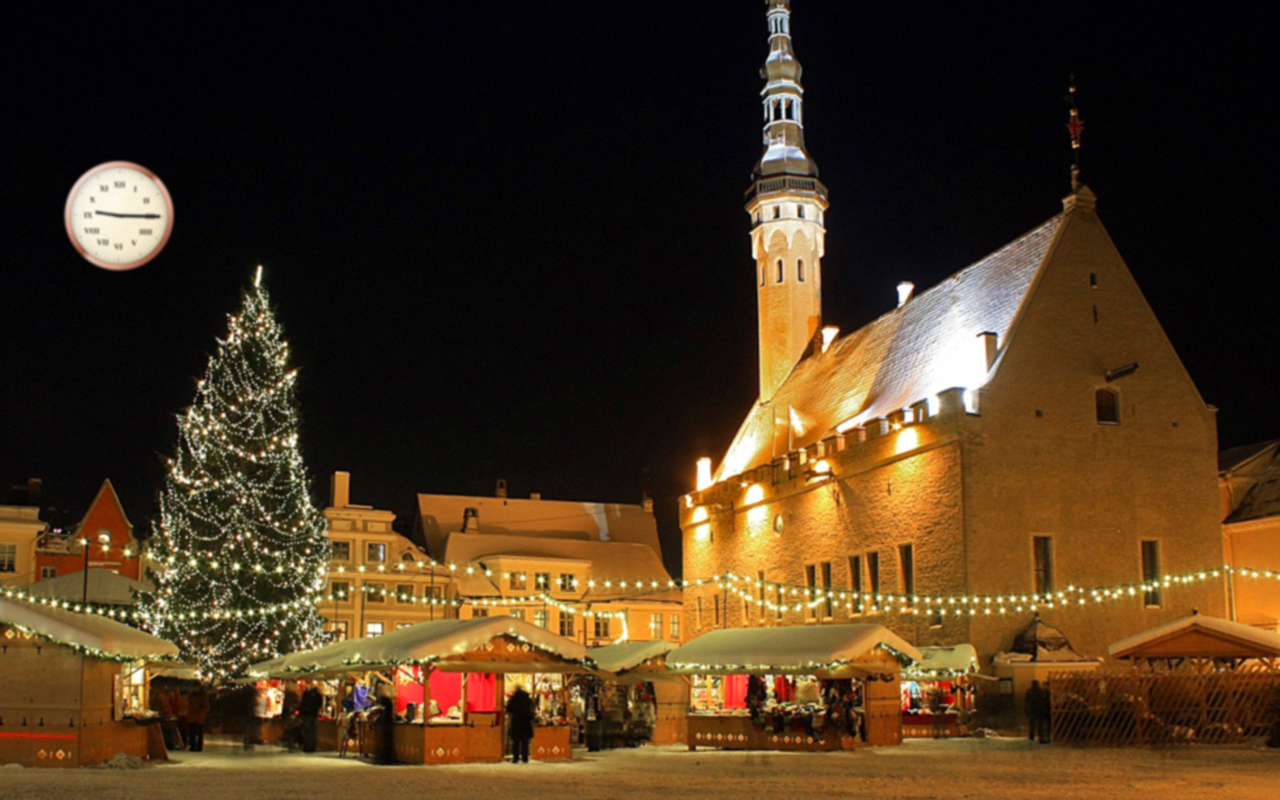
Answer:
h=9 m=15
